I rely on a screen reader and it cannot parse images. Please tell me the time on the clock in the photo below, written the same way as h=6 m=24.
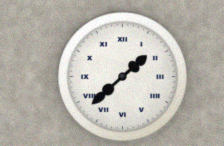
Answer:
h=1 m=38
